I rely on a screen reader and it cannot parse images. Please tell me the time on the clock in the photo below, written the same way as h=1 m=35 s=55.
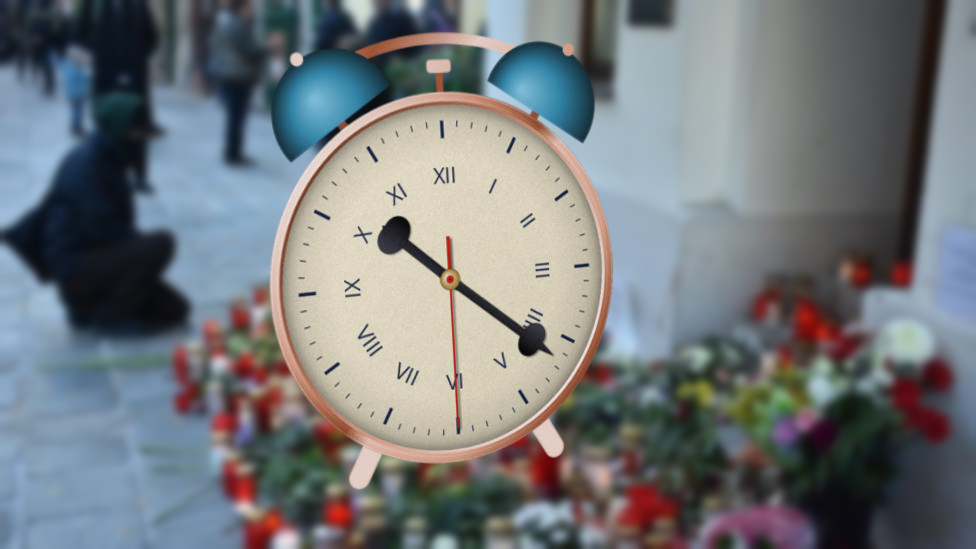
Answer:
h=10 m=21 s=30
